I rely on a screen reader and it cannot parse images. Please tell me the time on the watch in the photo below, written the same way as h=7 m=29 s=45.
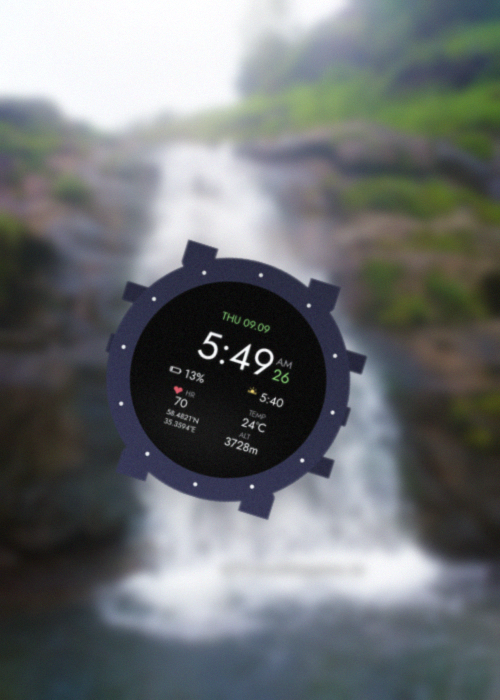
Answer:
h=5 m=49 s=26
